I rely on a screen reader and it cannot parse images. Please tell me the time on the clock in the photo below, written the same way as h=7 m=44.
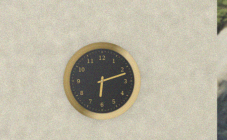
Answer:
h=6 m=12
